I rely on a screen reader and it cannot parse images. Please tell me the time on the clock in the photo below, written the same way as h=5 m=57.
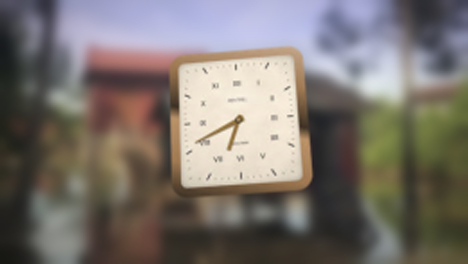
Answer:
h=6 m=41
